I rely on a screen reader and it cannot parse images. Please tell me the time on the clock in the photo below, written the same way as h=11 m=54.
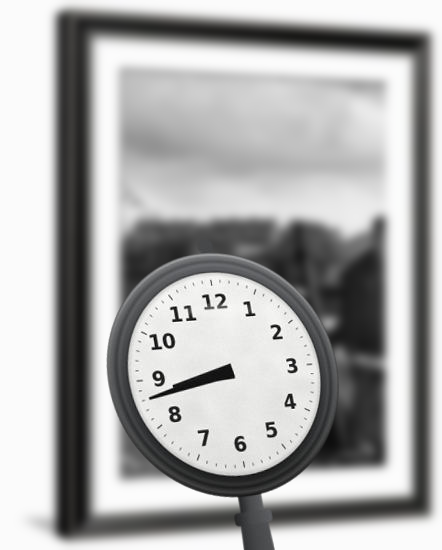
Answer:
h=8 m=43
